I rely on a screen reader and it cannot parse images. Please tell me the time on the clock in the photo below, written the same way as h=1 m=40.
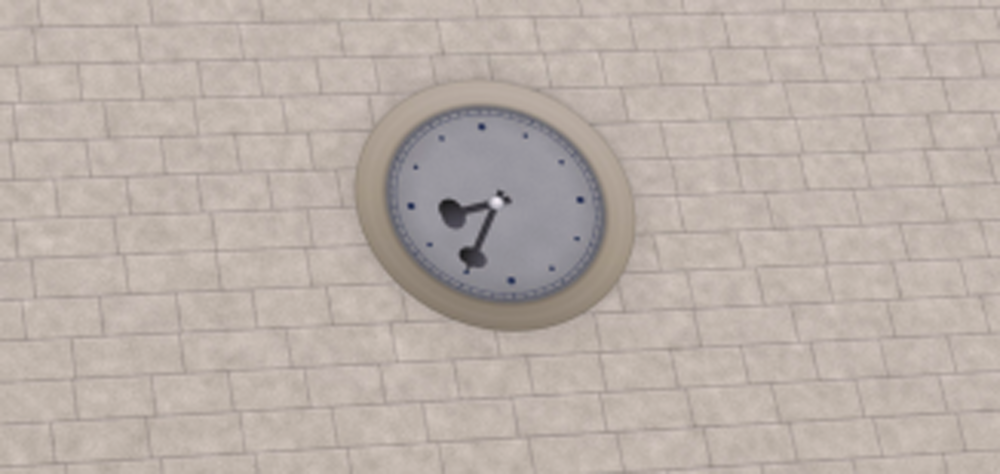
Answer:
h=8 m=35
